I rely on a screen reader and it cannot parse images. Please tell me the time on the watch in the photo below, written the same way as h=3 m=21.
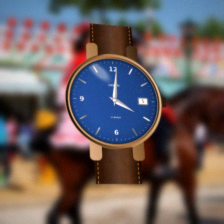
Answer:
h=4 m=1
